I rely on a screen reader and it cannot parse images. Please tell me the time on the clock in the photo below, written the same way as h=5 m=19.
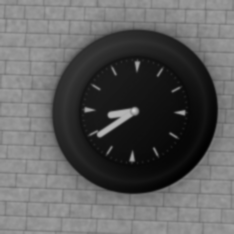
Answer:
h=8 m=39
